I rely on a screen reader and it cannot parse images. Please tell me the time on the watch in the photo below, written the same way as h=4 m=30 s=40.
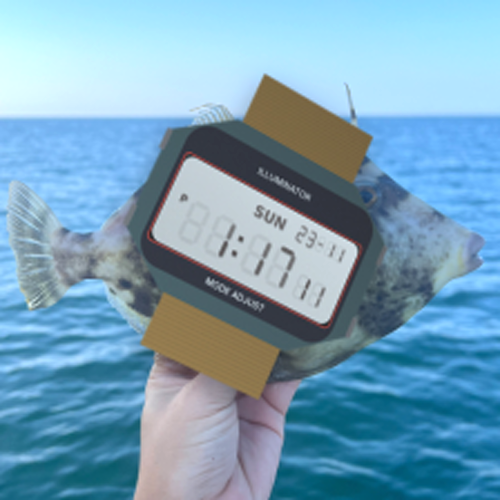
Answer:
h=1 m=17 s=11
